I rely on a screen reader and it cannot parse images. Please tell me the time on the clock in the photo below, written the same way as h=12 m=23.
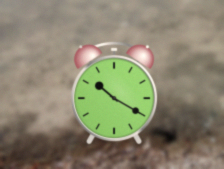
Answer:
h=10 m=20
